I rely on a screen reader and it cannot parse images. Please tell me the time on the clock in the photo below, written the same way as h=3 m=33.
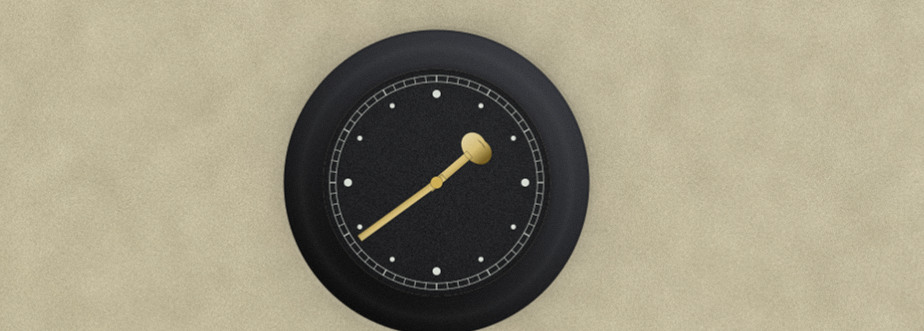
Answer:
h=1 m=39
